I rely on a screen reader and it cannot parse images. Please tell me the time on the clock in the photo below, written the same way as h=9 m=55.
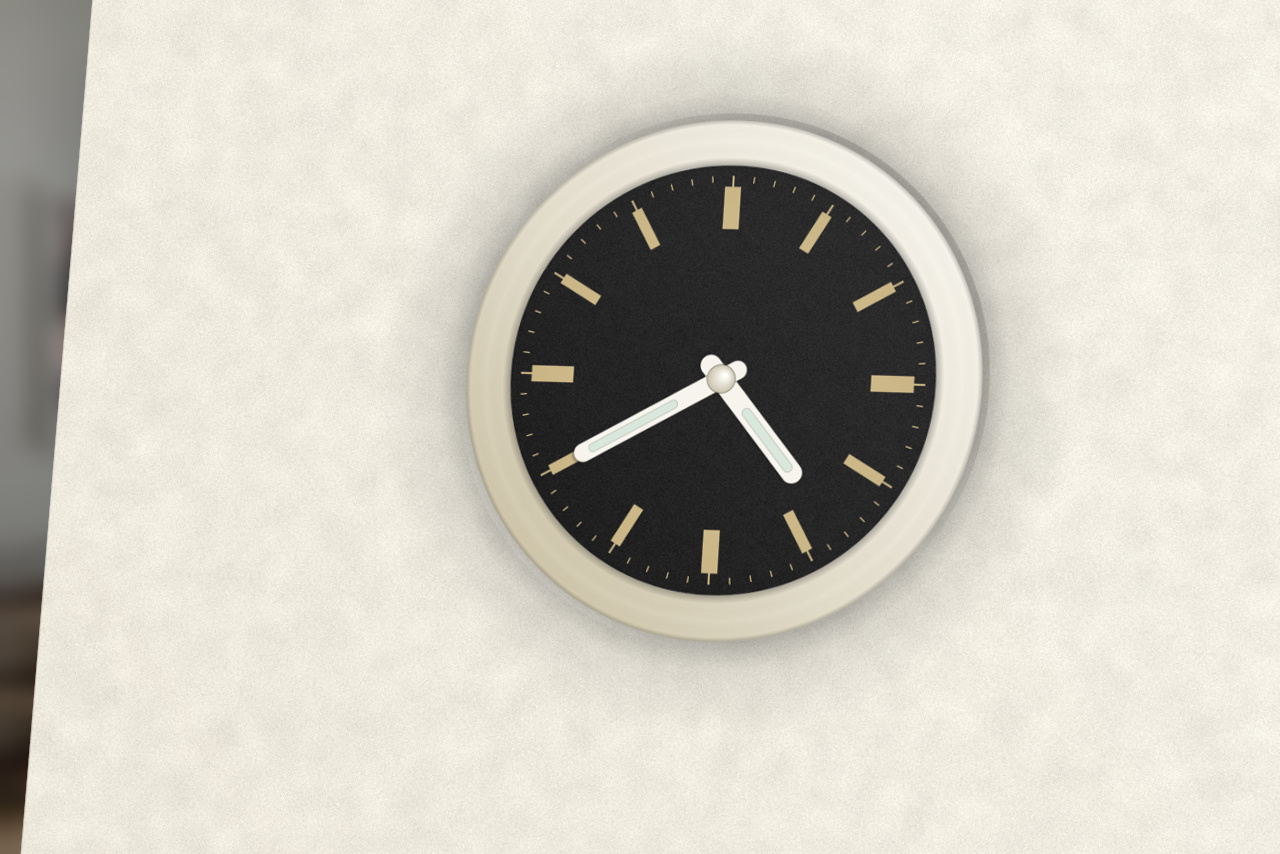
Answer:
h=4 m=40
